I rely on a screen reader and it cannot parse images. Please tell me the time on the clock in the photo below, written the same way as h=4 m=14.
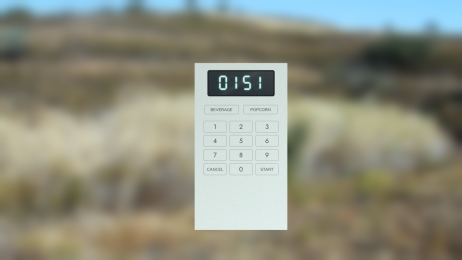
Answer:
h=1 m=51
